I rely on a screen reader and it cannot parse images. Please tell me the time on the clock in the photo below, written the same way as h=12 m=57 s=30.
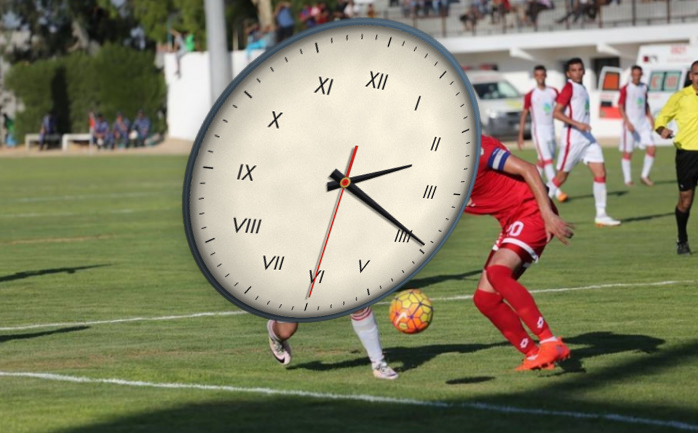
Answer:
h=2 m=19 s=30
